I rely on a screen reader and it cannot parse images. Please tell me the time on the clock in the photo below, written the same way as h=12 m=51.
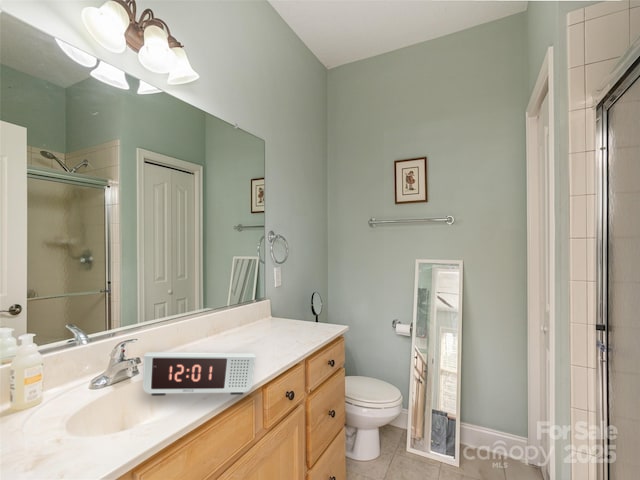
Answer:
h=12 m=1
